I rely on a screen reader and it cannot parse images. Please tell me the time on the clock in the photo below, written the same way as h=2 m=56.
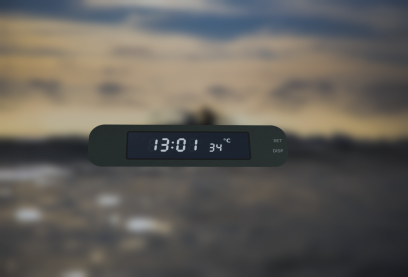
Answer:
h=13 m=1
